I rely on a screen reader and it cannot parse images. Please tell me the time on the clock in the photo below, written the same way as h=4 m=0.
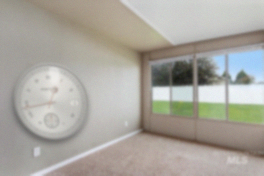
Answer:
h=12 m=43
